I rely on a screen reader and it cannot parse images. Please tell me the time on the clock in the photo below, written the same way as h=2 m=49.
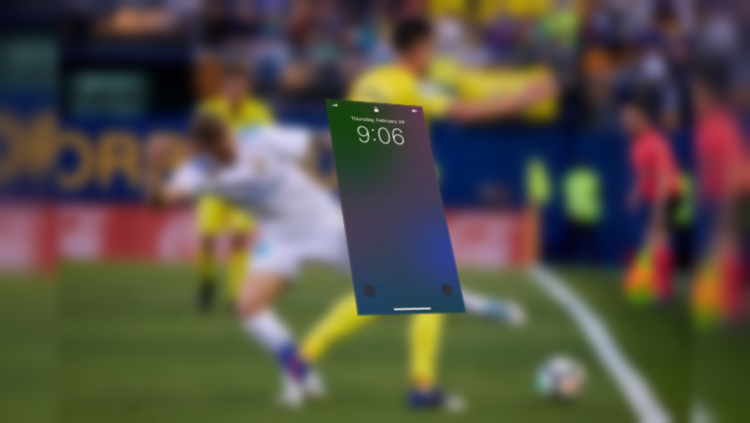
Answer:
h=9 m=6
